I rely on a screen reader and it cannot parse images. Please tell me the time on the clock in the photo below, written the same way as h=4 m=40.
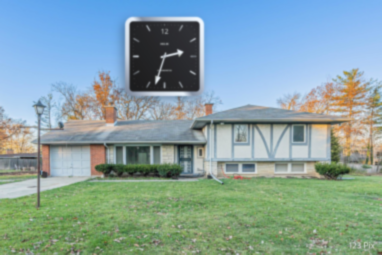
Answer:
h=2 m=33
